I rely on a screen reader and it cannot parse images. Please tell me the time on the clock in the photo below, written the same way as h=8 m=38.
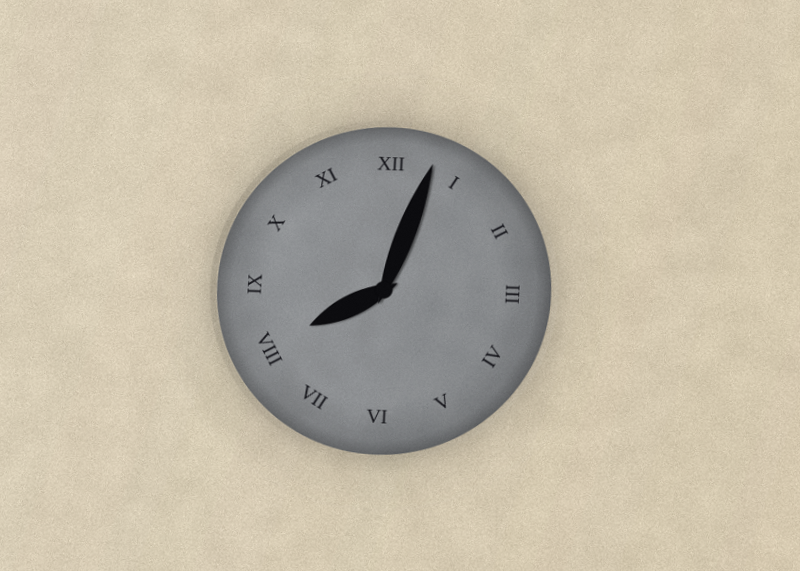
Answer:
h=8 m=3
